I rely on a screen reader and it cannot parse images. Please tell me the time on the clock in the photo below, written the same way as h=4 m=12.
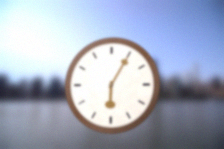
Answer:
h=6 m=5
